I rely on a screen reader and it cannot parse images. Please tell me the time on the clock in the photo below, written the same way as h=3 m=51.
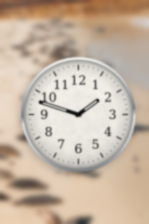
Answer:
h=1 m=48
